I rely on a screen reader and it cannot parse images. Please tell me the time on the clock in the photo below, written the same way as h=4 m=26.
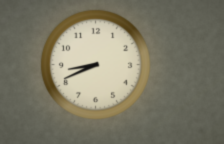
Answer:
h=8 m=41
